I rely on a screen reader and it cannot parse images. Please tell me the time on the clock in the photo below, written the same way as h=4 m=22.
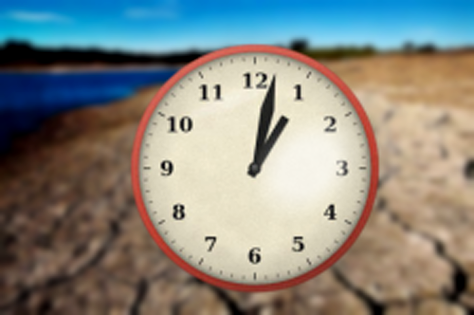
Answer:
h=1 m=2
